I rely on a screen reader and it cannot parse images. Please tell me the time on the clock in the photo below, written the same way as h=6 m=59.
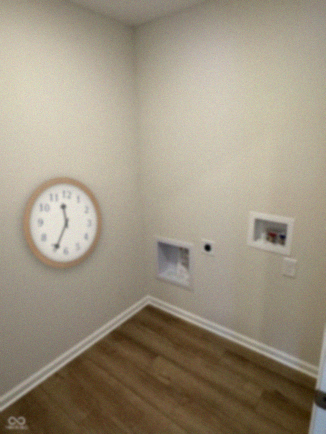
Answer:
h=11 m=34
